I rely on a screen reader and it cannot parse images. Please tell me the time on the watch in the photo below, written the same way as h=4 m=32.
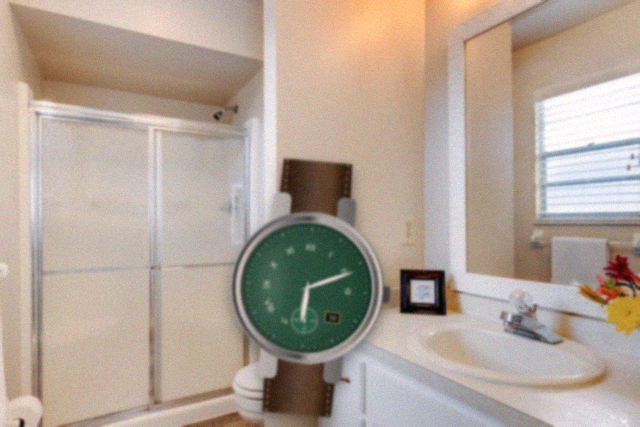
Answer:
h=6 m=11
